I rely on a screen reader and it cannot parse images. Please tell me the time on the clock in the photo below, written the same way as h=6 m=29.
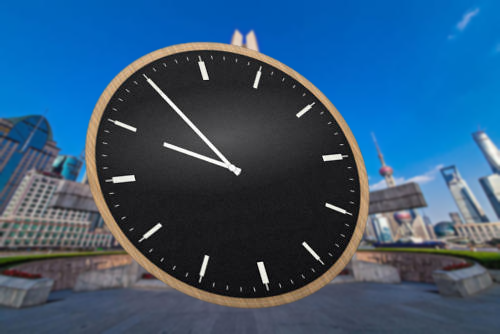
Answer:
h=9 m=55
